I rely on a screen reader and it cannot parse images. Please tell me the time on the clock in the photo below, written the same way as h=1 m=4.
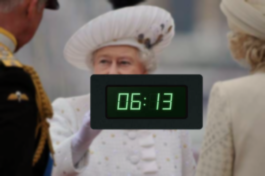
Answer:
h=6 m=13
